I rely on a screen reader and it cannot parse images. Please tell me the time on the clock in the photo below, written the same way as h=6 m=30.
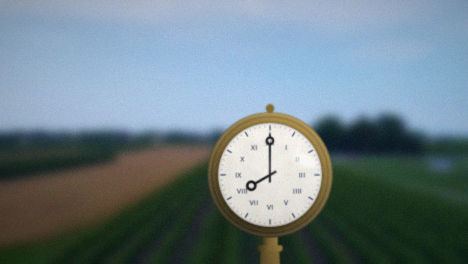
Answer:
h=8 m=0
